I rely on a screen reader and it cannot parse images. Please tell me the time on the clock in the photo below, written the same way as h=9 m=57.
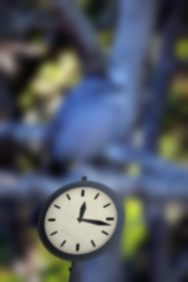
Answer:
h=12 m=17
